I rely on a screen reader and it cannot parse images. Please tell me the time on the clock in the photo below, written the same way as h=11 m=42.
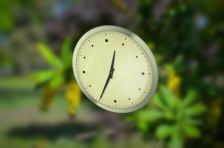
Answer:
h=12 m=35
